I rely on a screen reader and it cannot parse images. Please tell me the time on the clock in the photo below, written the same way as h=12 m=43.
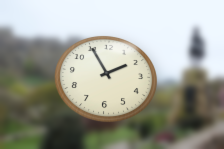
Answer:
h=1 m=55
